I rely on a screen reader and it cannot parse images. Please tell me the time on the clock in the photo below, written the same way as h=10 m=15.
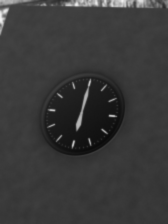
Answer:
h=6 m=0
